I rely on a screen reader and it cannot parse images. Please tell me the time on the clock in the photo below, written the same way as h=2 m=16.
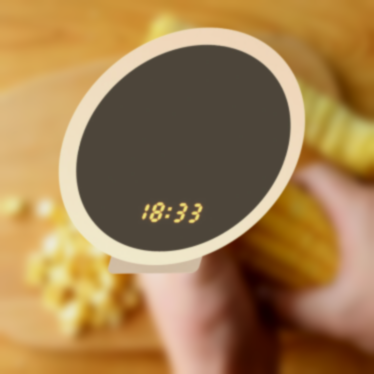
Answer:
h=18 m=33
